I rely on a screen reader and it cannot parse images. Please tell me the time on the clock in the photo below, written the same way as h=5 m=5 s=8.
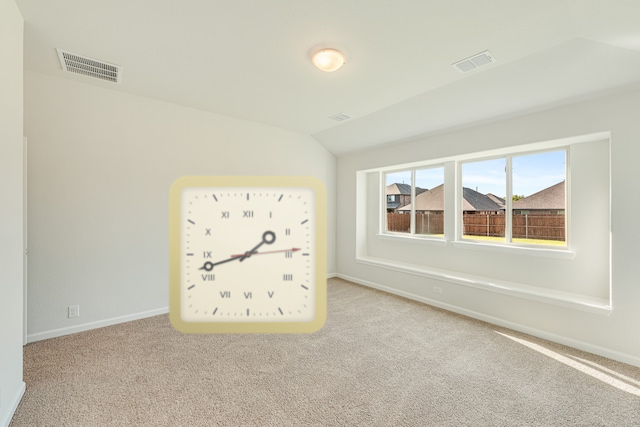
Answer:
h=1 m=42 s=14
